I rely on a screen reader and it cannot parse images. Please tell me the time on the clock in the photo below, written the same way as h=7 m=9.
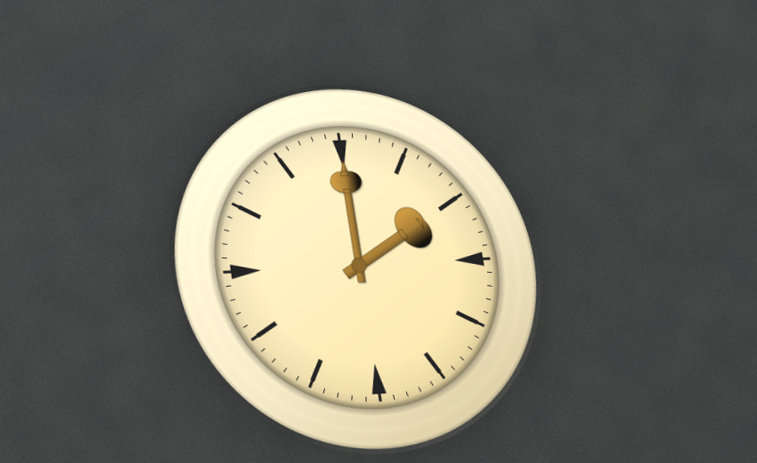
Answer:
h=2 m=0
